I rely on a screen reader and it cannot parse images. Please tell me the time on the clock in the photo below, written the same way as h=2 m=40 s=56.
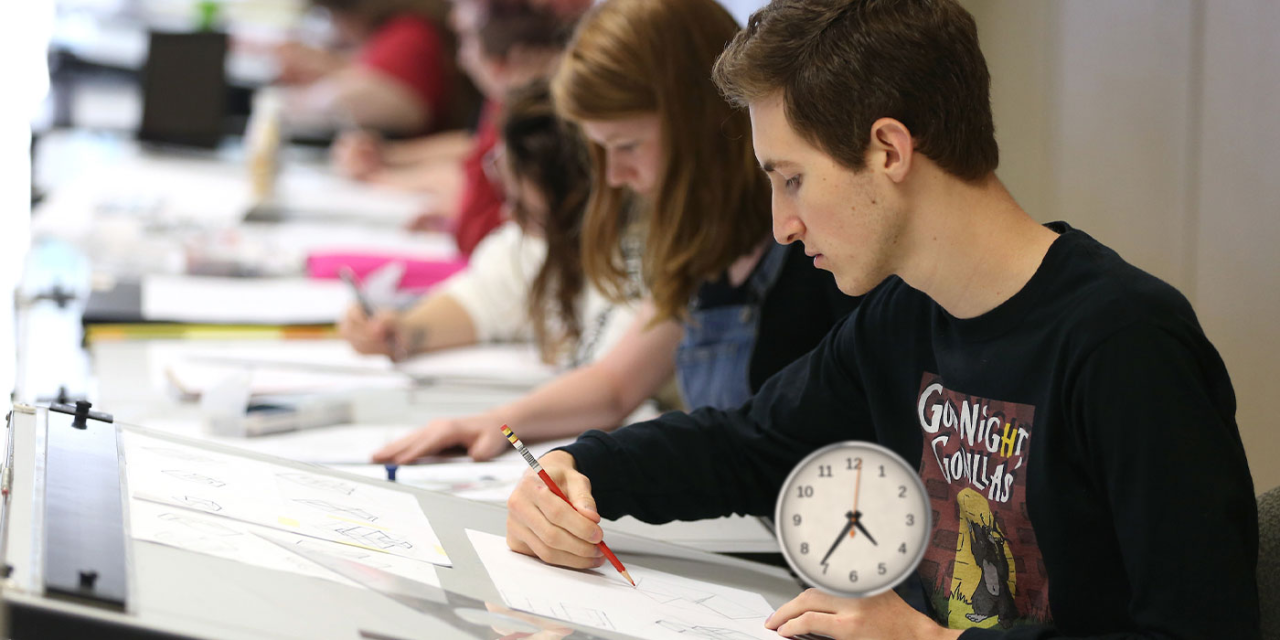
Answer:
h=4 m=36 s=1
